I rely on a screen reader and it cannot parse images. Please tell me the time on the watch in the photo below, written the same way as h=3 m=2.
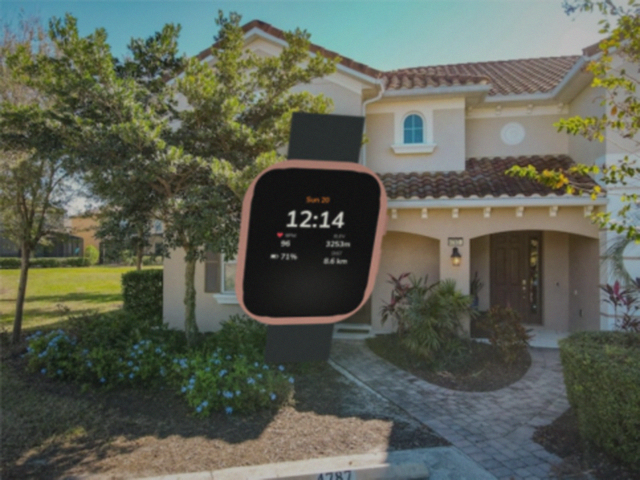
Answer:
h=12 m=14
